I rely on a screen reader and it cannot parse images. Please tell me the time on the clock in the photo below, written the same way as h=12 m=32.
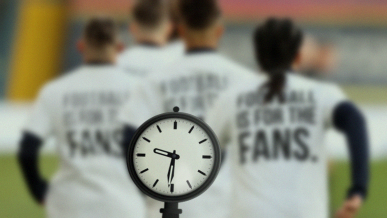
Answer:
h=9 m=31
